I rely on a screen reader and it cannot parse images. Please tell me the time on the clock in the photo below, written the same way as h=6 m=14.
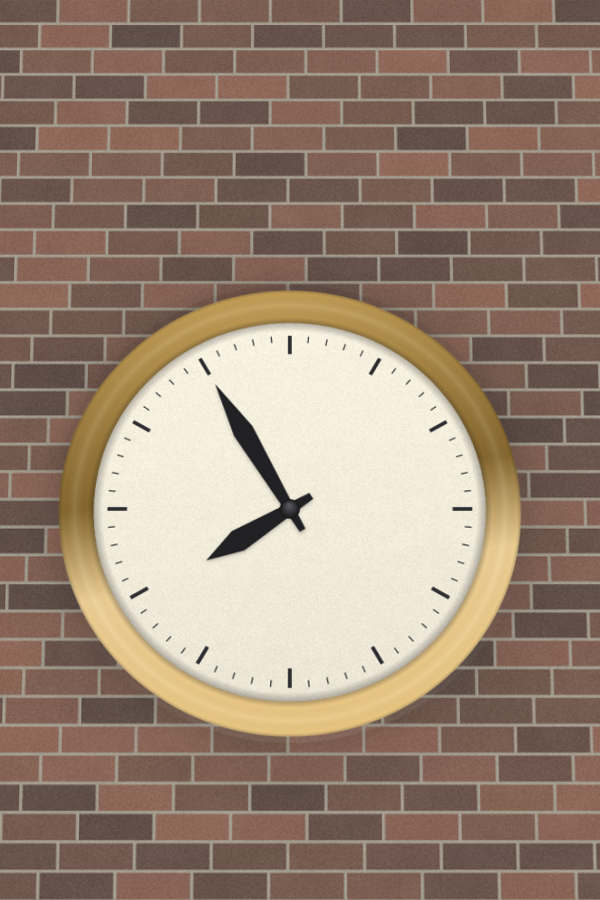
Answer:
h=7 m=55
